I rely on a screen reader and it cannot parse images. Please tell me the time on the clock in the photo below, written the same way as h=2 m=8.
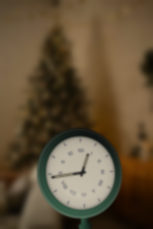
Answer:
h=12 m=44
